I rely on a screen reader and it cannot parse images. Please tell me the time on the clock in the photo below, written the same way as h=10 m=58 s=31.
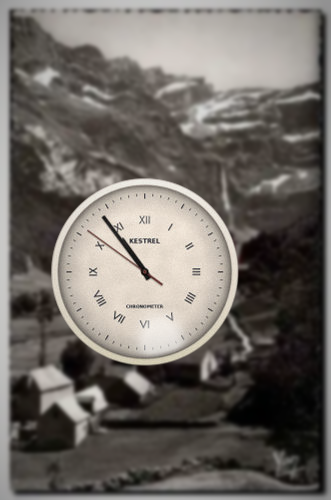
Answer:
h=10 m=53 s=51
